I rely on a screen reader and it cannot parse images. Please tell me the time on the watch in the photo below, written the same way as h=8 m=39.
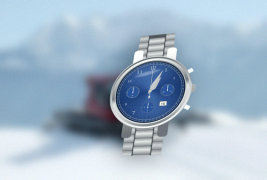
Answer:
h=1 m=4
